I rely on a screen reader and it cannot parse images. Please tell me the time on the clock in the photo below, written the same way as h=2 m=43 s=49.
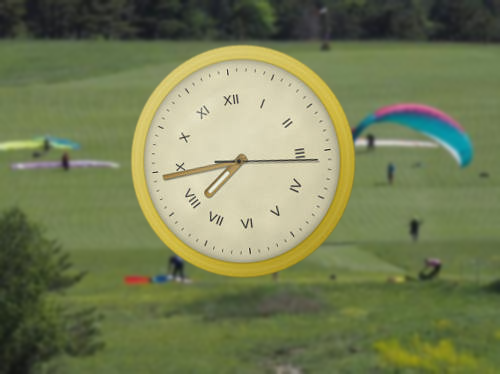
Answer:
h=7 m=44 s=16
